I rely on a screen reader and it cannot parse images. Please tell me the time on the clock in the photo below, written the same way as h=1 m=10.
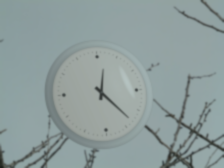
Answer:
h=12 m=23
